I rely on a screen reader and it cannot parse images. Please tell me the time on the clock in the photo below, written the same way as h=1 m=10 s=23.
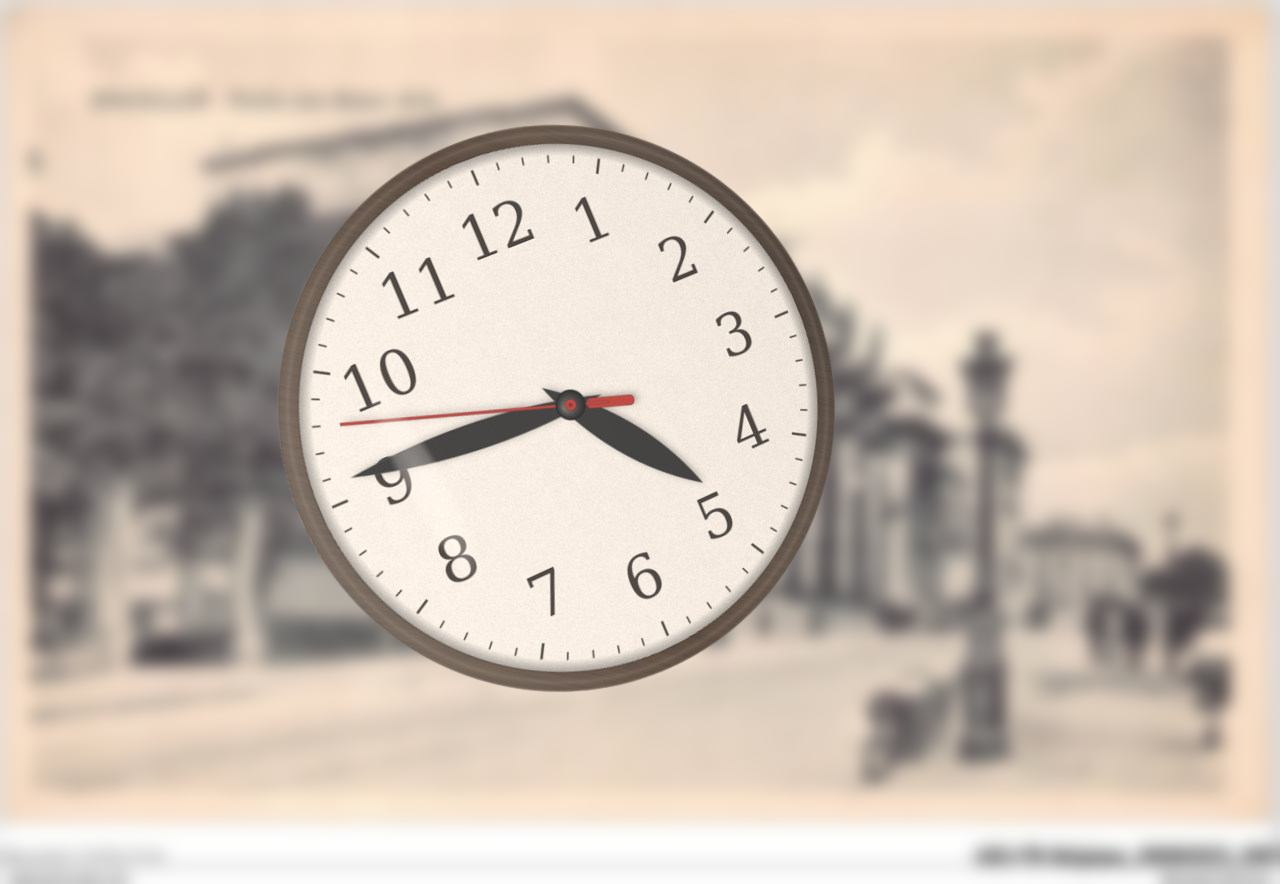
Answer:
h=4 m=45 s=48
